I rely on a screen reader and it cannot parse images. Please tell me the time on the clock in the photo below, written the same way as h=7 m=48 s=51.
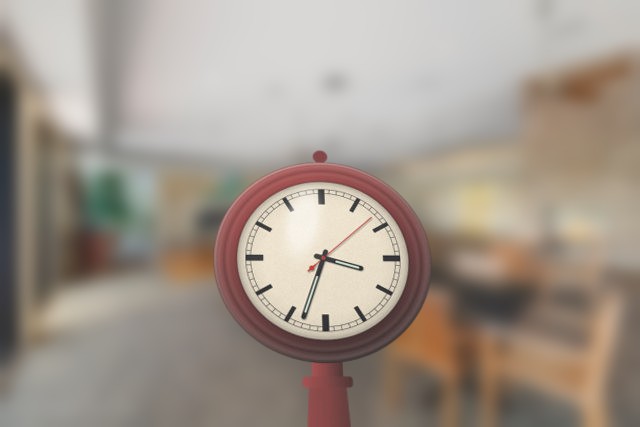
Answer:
h=3 m=33 s=8
